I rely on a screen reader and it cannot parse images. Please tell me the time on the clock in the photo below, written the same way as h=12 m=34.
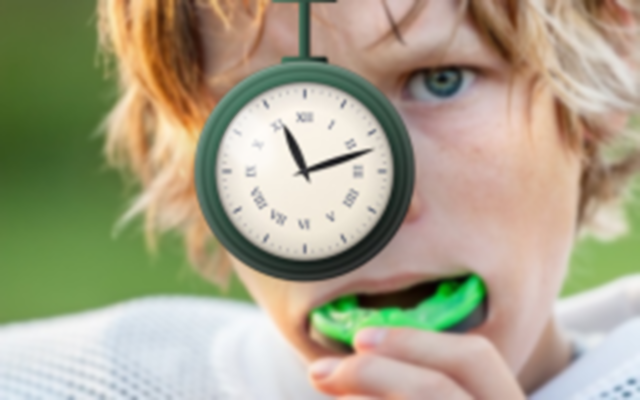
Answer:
h=11 m=12
